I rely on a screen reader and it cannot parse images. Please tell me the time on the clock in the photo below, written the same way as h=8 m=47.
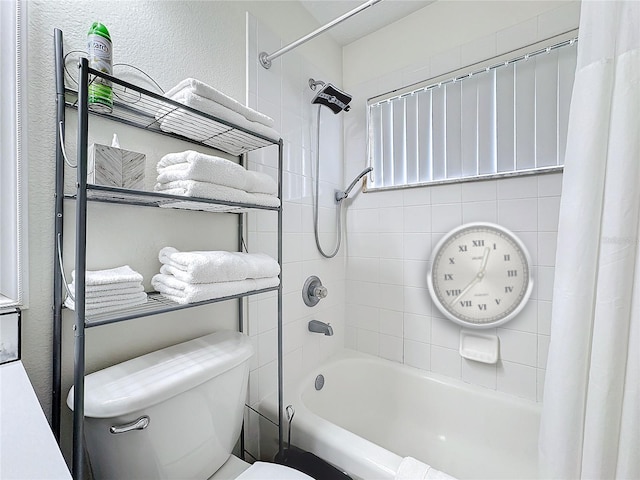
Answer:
h=12 m=38
